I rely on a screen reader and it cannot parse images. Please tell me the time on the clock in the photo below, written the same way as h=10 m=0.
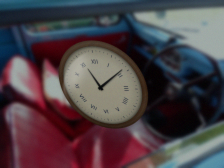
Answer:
h=11 m=9
